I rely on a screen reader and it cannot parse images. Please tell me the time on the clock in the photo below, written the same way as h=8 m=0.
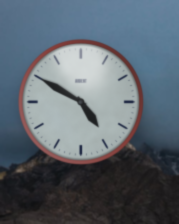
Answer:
h=4 m=50
